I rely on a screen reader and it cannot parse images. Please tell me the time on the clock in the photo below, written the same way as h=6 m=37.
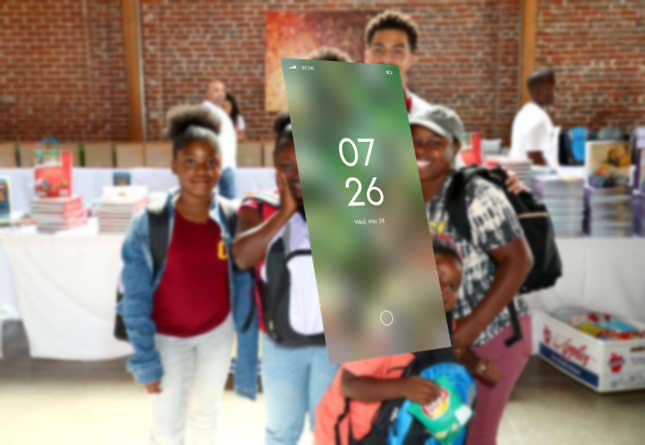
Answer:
h=7 m=26
